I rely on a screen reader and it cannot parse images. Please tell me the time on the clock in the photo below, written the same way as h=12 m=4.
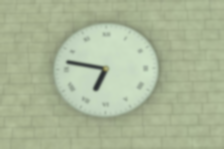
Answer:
h=6 m=47
